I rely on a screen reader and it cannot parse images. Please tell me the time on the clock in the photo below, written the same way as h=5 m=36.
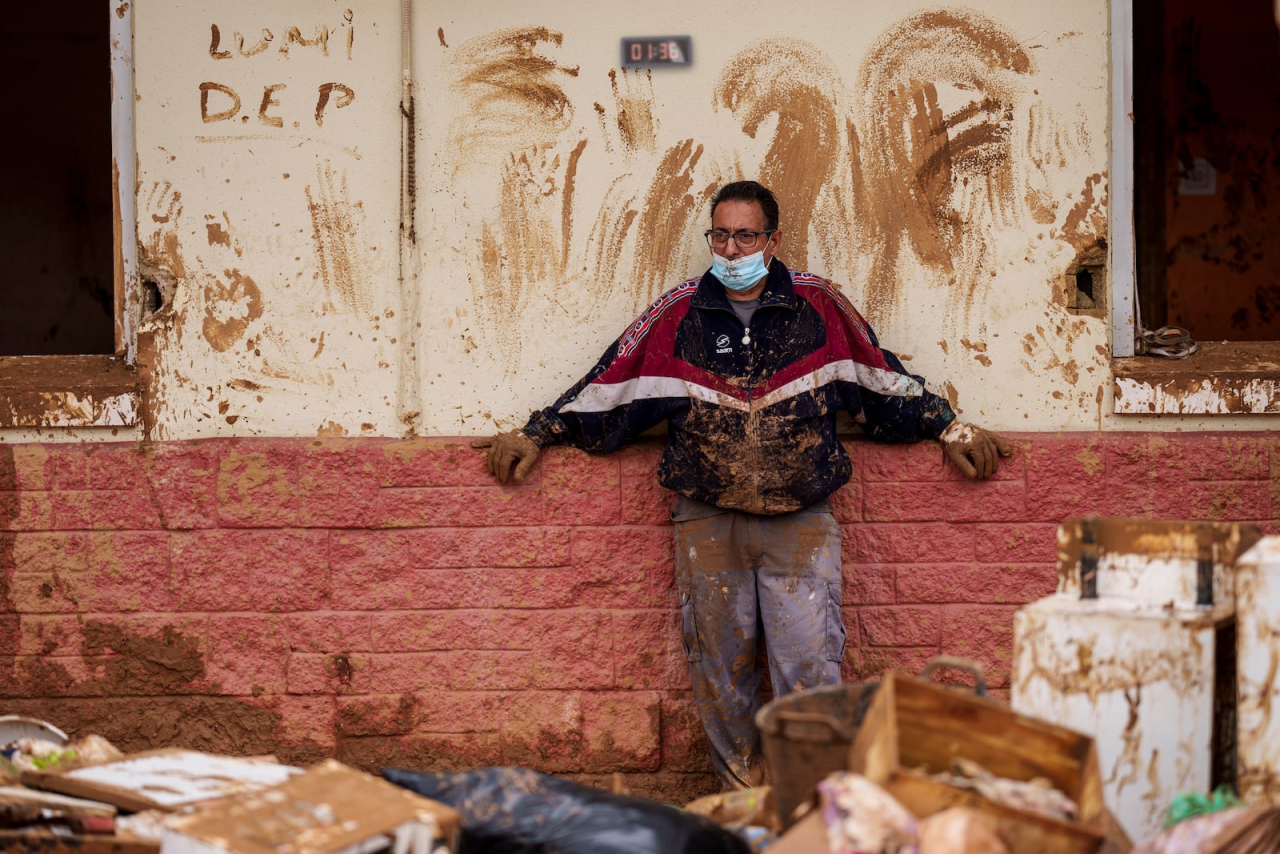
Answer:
h=1 m=36
